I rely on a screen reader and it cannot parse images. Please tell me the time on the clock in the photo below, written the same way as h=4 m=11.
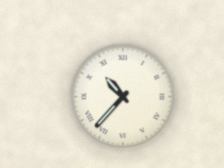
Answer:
h=10 m=37
